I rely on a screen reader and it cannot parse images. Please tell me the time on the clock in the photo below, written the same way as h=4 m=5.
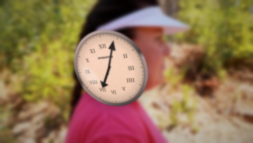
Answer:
h=7 m=4
